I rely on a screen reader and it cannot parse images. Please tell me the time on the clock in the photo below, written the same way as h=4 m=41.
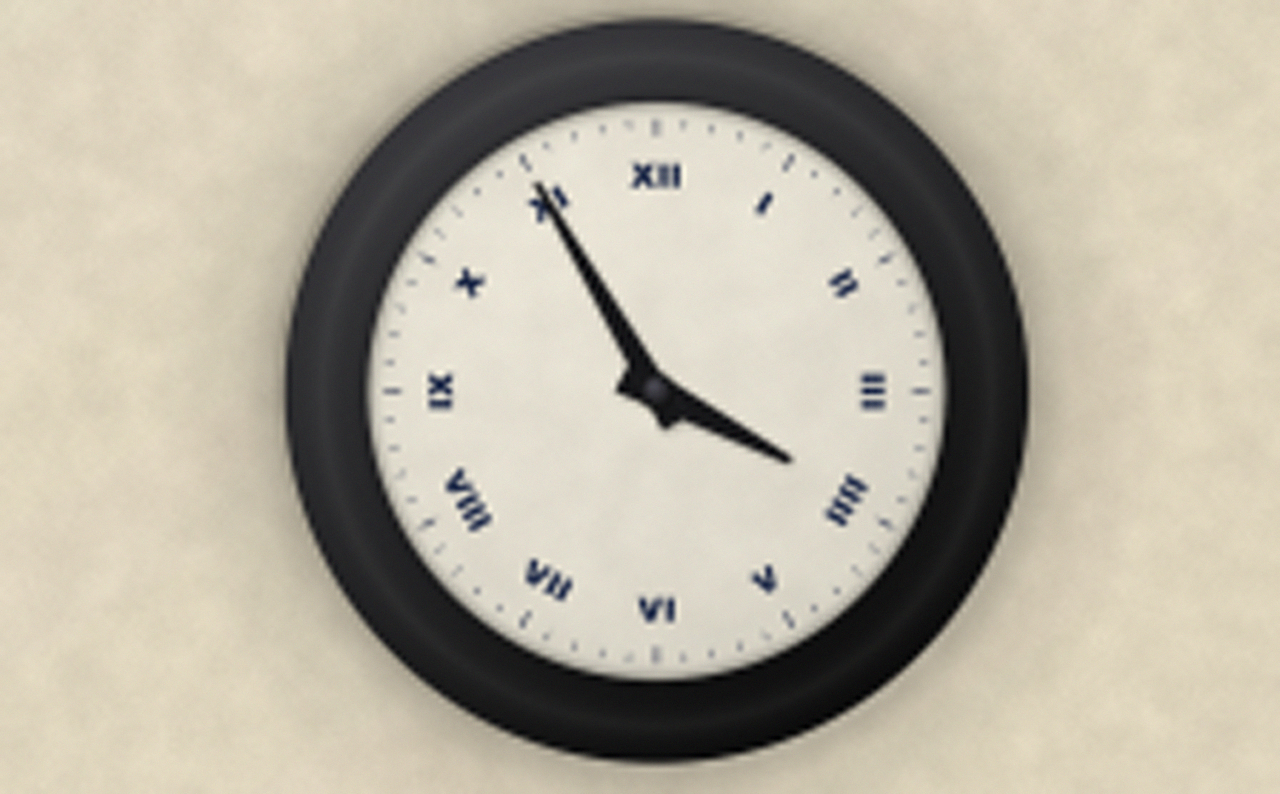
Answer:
h=3 m=55
